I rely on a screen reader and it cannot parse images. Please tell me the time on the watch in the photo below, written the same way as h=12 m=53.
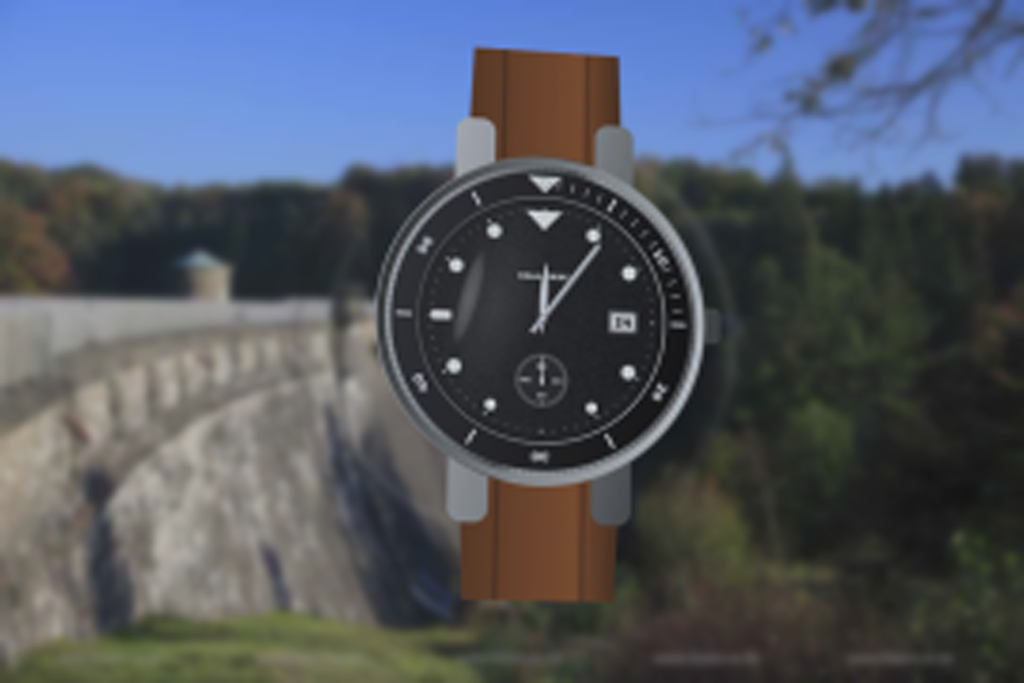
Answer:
h=12 m=6
